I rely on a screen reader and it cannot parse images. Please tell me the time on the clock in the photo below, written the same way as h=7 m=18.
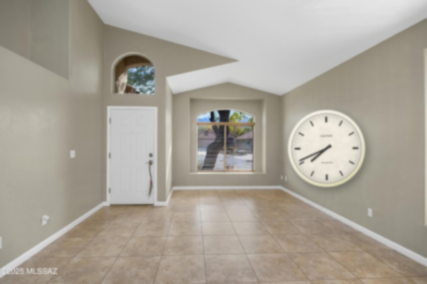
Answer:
h=7 m=41
